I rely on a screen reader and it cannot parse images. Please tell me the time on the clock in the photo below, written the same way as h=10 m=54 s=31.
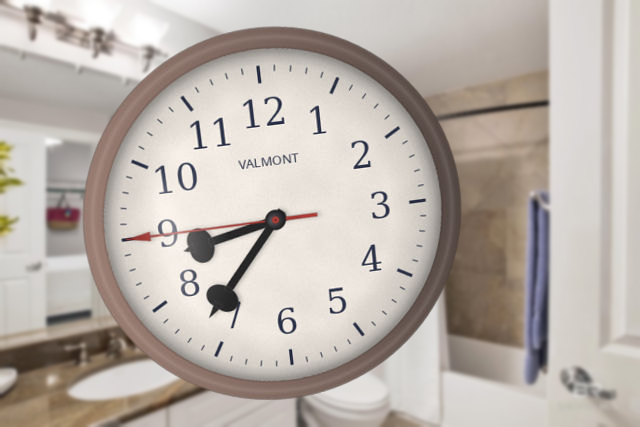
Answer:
h=8 m=36 s=45
